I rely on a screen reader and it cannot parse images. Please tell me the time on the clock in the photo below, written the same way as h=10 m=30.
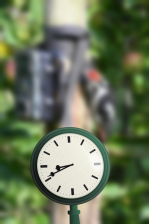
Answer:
h=8 m=41
